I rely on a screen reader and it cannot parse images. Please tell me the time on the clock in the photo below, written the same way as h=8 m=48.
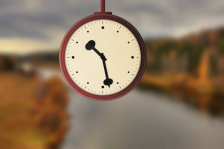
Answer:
h=10 m=28
